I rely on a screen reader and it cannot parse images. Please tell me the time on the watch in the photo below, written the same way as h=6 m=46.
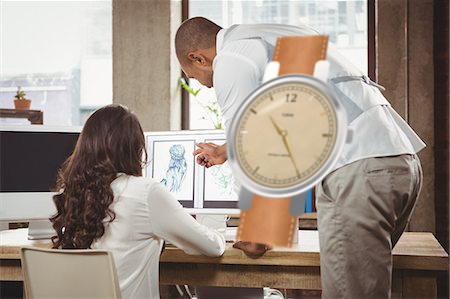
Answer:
h=10 m=25
